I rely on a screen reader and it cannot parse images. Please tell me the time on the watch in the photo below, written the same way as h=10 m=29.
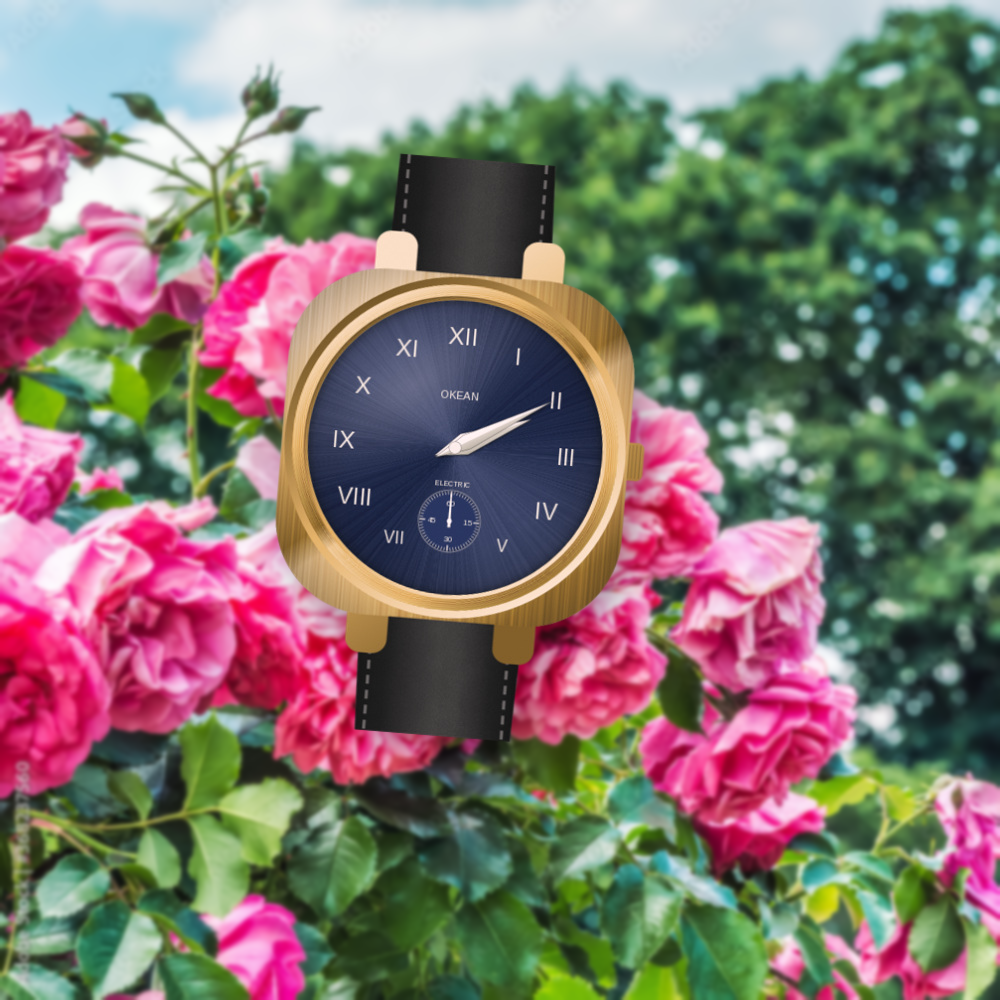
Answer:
h=2 m=10
